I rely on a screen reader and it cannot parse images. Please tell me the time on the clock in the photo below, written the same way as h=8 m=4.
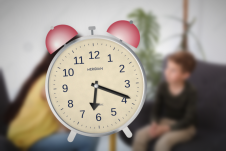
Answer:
h=6 m=19
